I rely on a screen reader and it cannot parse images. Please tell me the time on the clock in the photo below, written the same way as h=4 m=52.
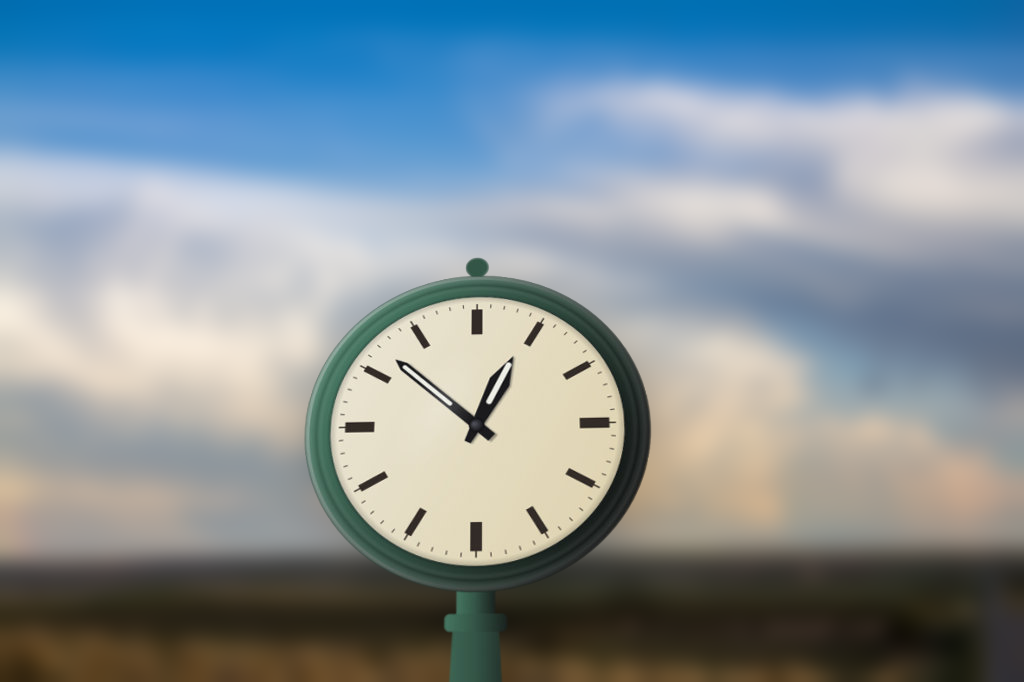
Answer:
h=12 m=52
